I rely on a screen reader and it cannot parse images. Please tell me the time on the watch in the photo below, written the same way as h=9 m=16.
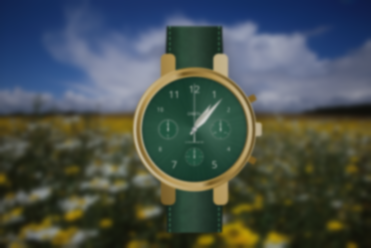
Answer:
h=1 m=7
